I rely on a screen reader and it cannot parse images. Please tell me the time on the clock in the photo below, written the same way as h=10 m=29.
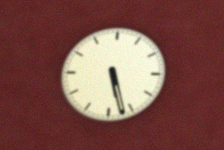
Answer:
h=5 m=27
